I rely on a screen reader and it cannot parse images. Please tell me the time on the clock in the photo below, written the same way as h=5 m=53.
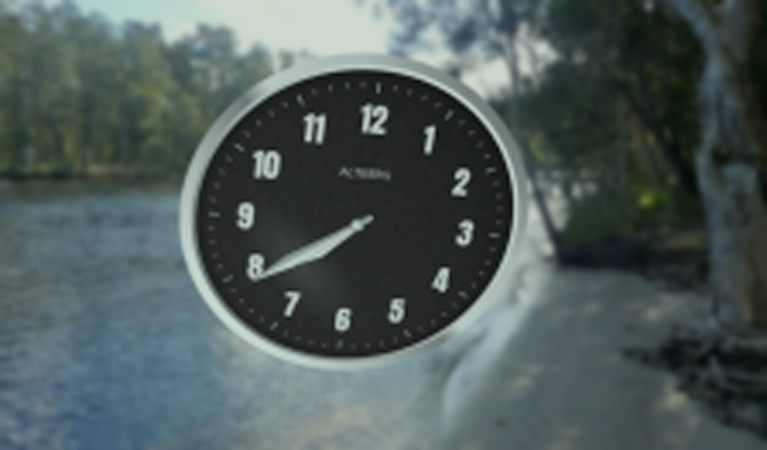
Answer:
h=7 m=39
